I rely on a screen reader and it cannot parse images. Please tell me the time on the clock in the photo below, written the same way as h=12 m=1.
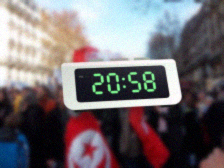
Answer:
h=20 m=58
